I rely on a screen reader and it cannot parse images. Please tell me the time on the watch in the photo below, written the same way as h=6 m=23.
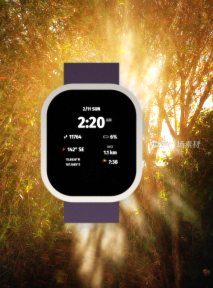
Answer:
h=2 m=20
